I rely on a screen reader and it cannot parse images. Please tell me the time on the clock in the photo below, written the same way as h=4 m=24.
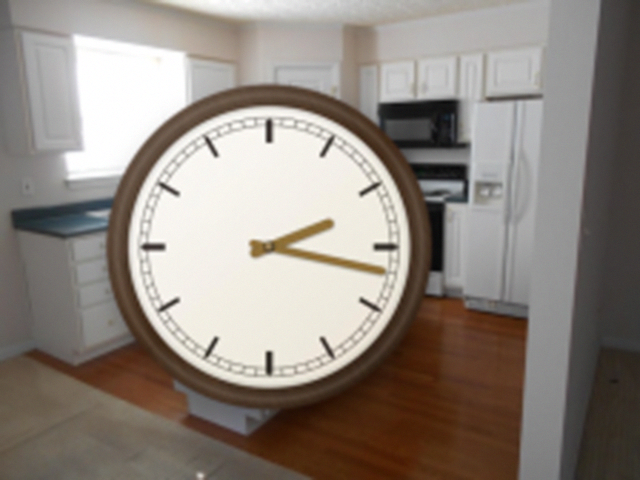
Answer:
h=2 m=17
